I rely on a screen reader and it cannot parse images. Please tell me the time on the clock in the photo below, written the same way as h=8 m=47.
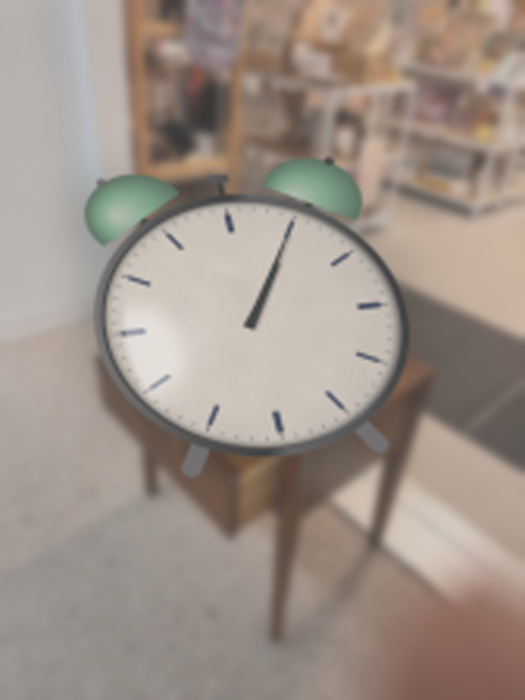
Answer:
h=1 m=5
